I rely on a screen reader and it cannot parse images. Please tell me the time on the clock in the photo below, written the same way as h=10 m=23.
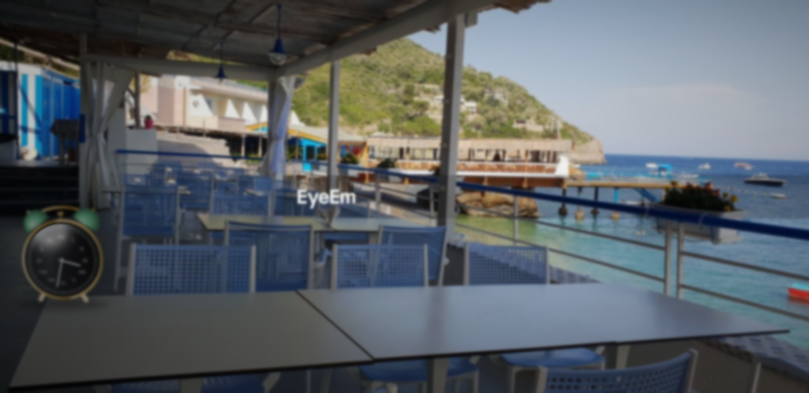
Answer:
h=3 m=32
